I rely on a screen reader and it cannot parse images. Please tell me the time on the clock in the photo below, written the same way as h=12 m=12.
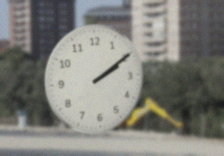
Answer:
h=2 m=10
